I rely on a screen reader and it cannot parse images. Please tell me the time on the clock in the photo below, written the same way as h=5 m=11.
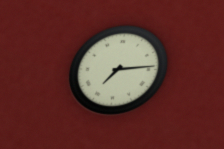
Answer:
h=7 m=14
